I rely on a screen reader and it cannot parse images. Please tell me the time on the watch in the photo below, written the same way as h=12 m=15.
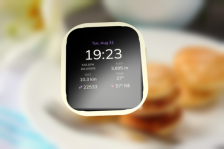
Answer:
h=19 m=23
